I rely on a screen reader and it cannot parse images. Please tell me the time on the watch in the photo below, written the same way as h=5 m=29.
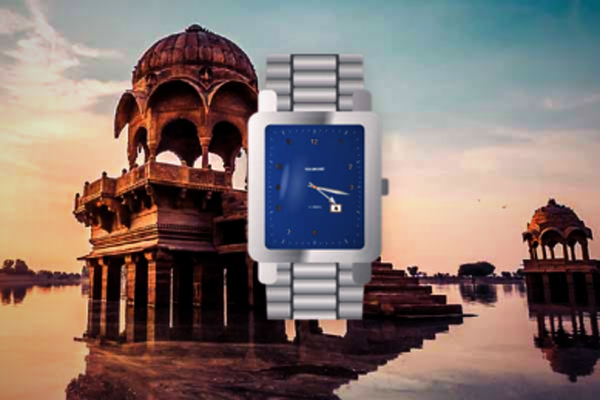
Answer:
h=4 m=17
